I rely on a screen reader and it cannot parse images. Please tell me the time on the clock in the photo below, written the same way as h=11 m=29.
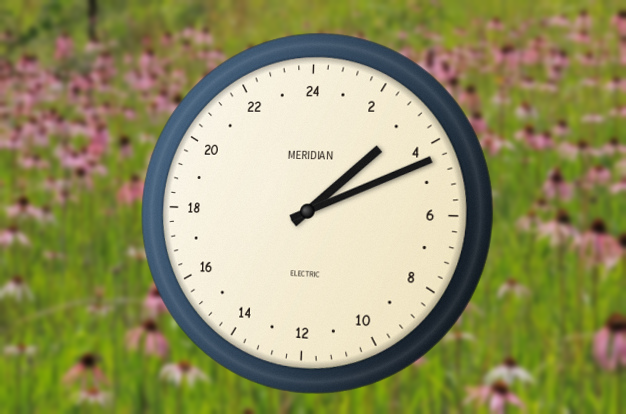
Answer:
h=3 m=11
